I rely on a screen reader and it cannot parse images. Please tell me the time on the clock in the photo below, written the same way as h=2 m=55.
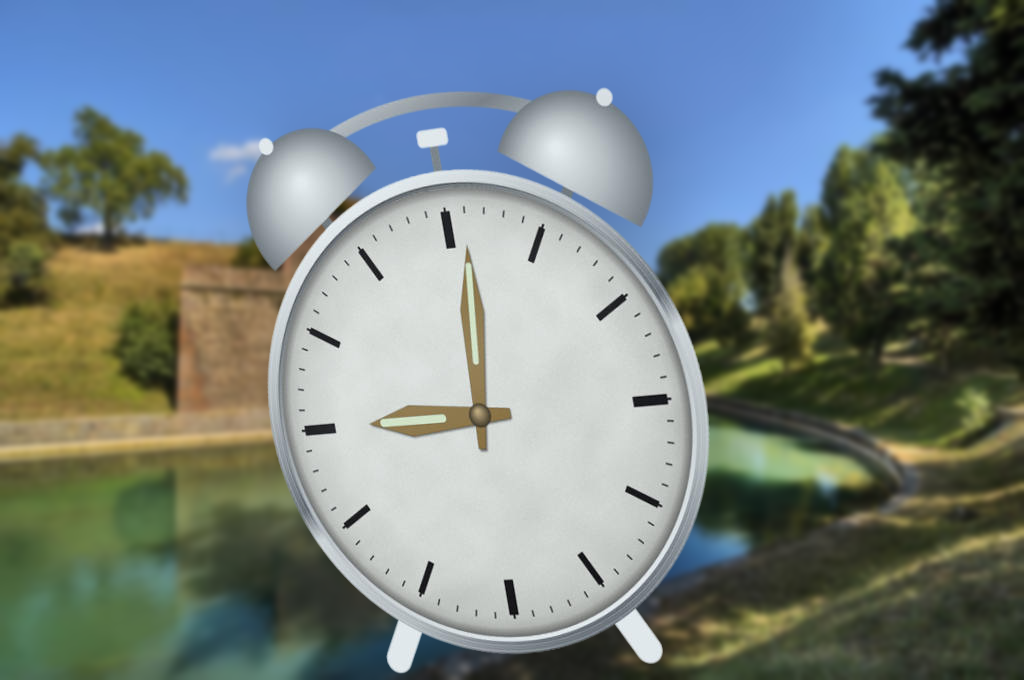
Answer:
h=9 m=1
